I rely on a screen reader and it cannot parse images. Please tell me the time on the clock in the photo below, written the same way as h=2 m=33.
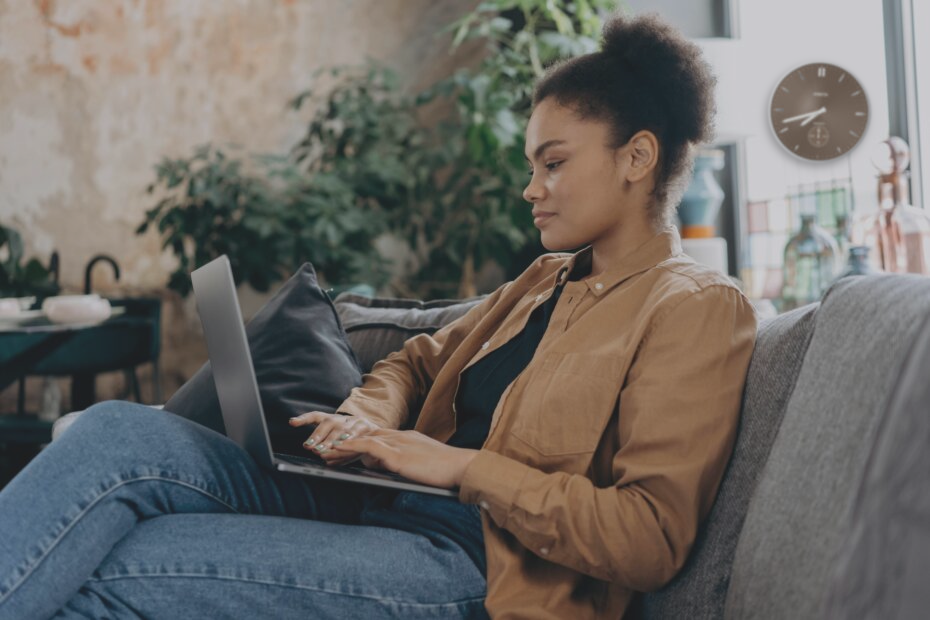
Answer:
h=7 m=42
